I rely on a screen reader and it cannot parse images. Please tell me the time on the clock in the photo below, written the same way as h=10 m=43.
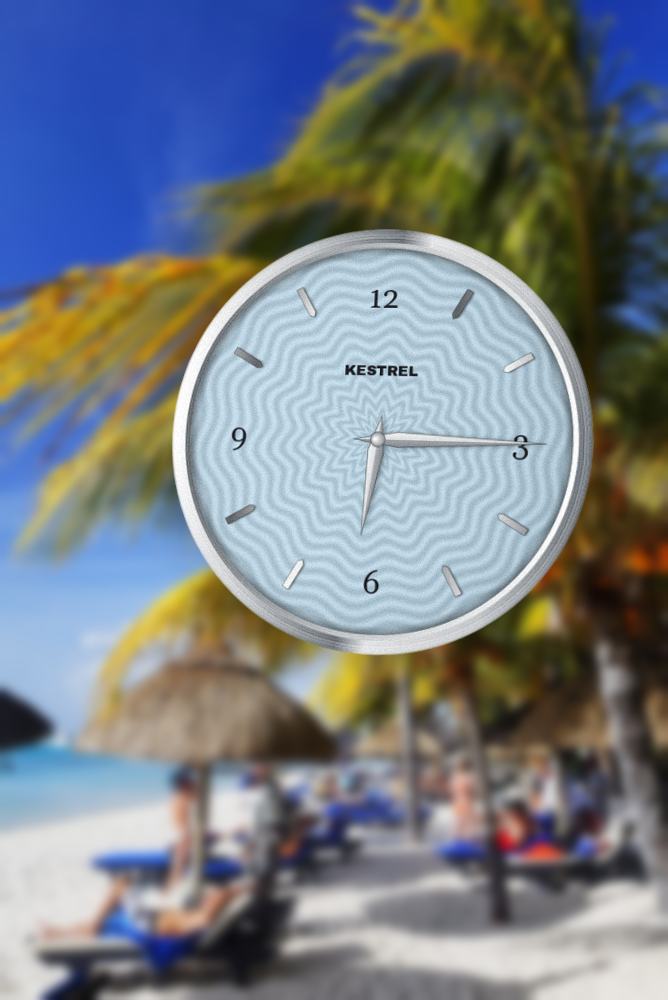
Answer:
h=6 m=15
